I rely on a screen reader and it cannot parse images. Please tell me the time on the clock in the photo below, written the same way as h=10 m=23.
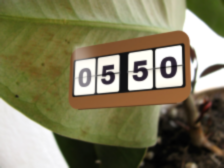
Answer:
h=5 m=50
